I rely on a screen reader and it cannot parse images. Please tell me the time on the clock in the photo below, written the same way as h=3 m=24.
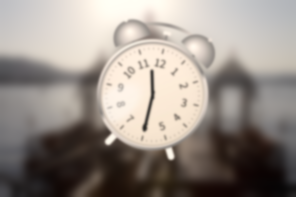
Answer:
h=11 m=30
